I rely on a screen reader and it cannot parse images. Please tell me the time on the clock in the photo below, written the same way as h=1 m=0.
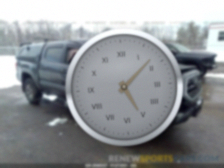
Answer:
h=5 m=8
